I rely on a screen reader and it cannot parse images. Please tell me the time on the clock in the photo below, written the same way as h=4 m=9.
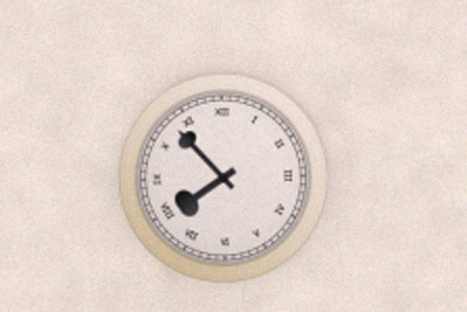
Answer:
h=7 m=53
